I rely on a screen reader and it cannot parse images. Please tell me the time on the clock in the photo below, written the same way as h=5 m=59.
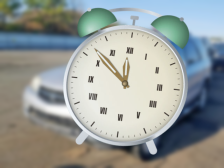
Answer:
h=11 m=52
